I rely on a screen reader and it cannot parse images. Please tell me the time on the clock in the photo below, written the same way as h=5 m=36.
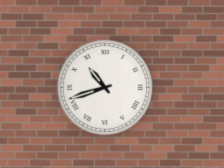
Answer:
h=10 m=42
